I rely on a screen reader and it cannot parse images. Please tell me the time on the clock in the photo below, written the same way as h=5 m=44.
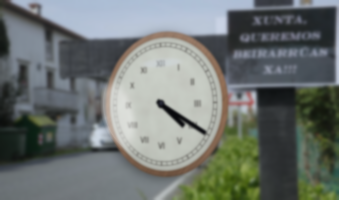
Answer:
h=4 m=20
